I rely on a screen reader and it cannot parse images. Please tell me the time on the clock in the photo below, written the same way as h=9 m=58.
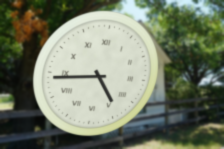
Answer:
h=4 m=44
